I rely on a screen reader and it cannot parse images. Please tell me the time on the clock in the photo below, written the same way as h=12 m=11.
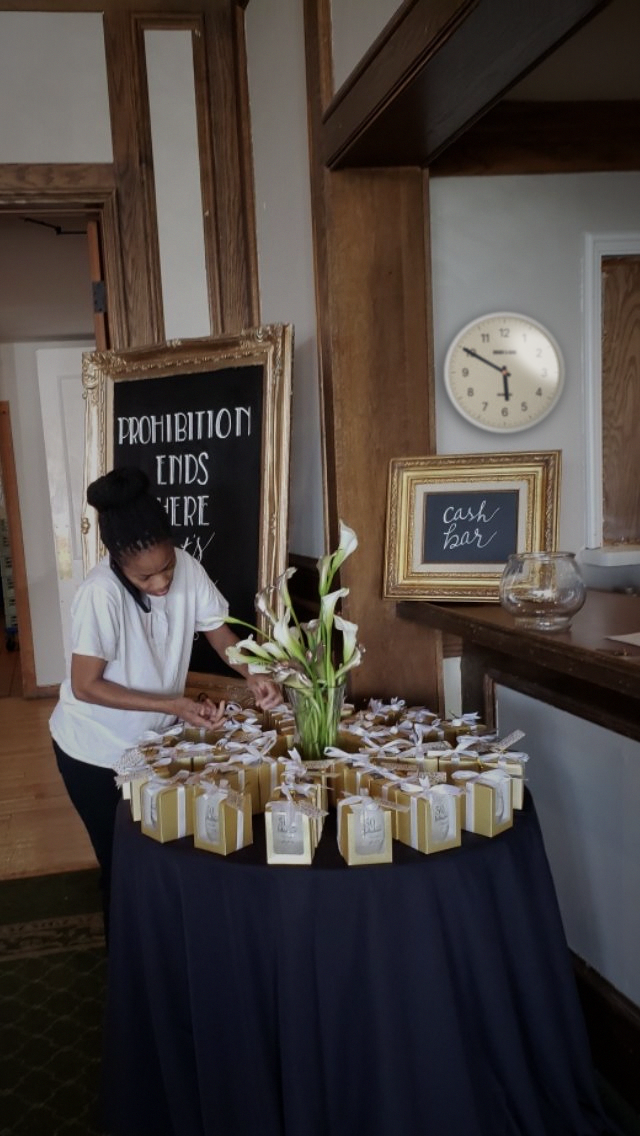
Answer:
h=5 m=50
